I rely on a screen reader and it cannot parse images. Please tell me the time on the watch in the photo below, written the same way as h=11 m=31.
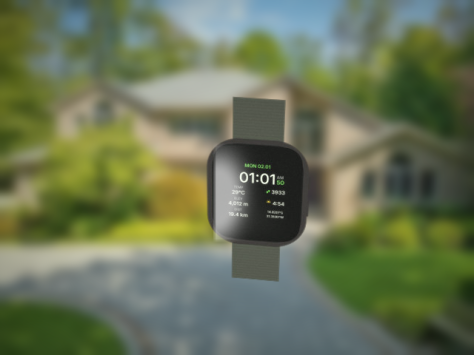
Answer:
h=1 m=1
